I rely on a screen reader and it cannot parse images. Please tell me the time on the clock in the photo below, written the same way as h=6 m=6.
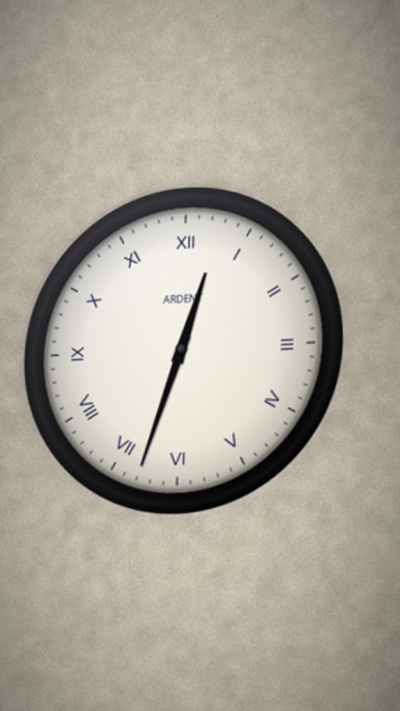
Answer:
h=12 m=33
